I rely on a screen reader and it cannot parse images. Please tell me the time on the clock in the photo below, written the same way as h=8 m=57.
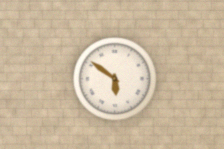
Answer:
h=5 m=51
